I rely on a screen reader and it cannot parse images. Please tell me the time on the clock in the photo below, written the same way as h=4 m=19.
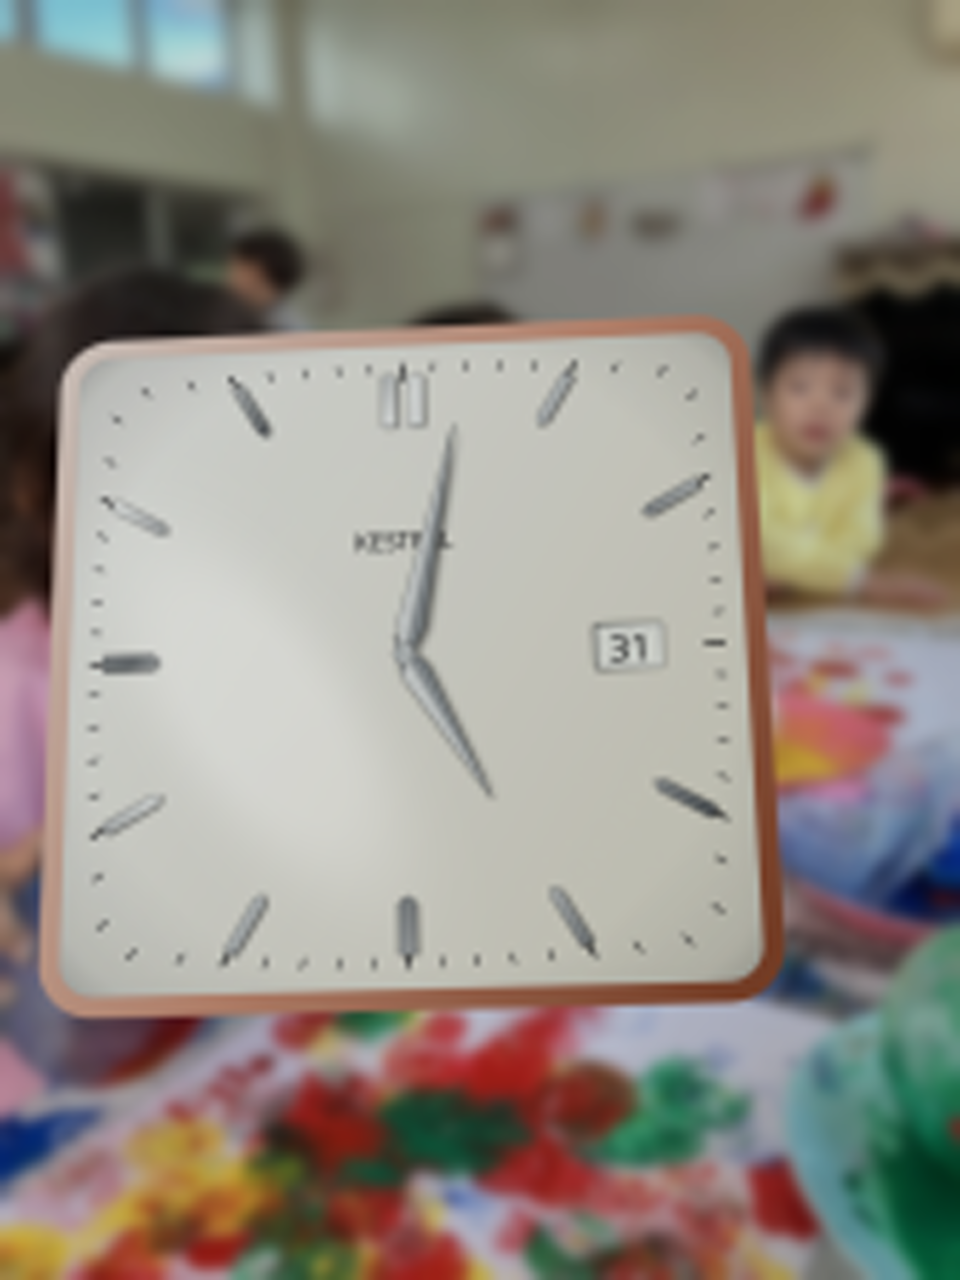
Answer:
h=5 m=2
